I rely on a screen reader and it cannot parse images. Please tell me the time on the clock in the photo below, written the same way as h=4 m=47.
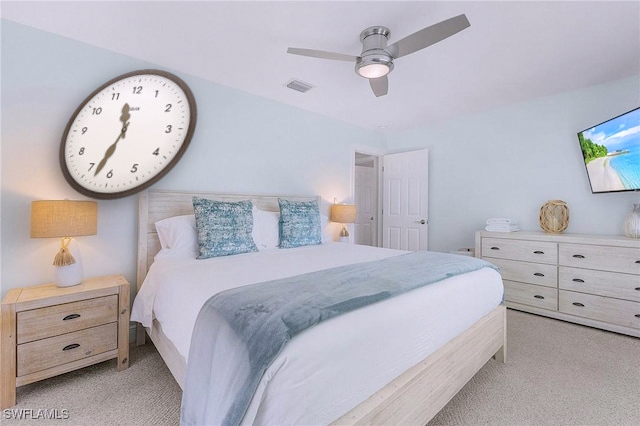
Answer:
h=11 m=33
